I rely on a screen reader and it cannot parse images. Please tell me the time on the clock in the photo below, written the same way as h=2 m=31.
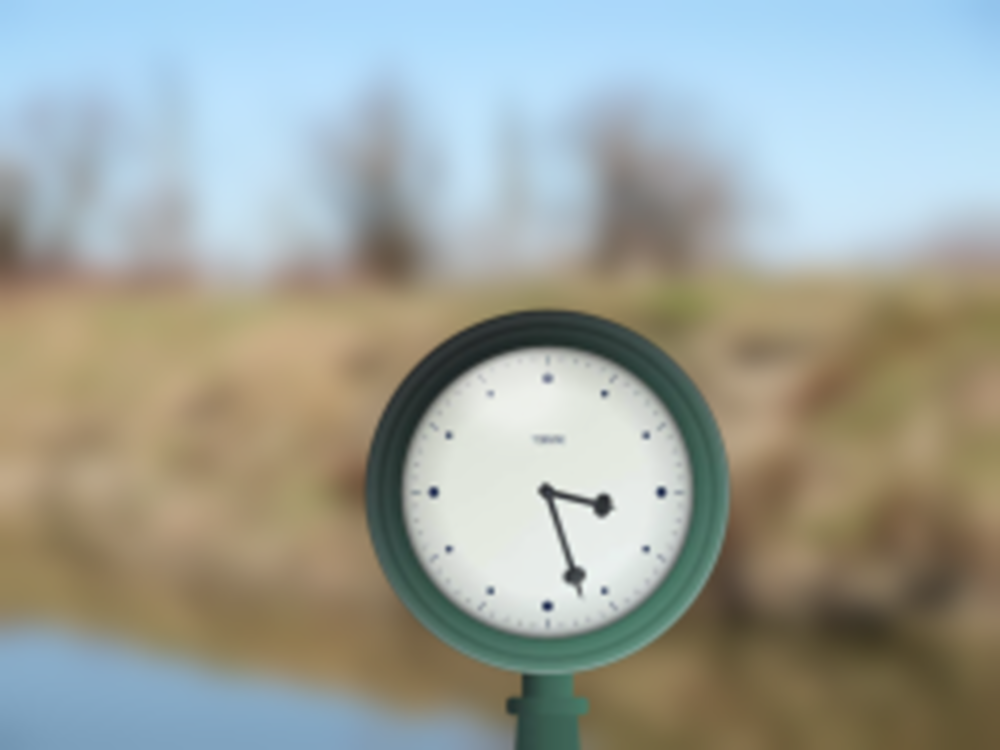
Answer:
h=3 m=27
